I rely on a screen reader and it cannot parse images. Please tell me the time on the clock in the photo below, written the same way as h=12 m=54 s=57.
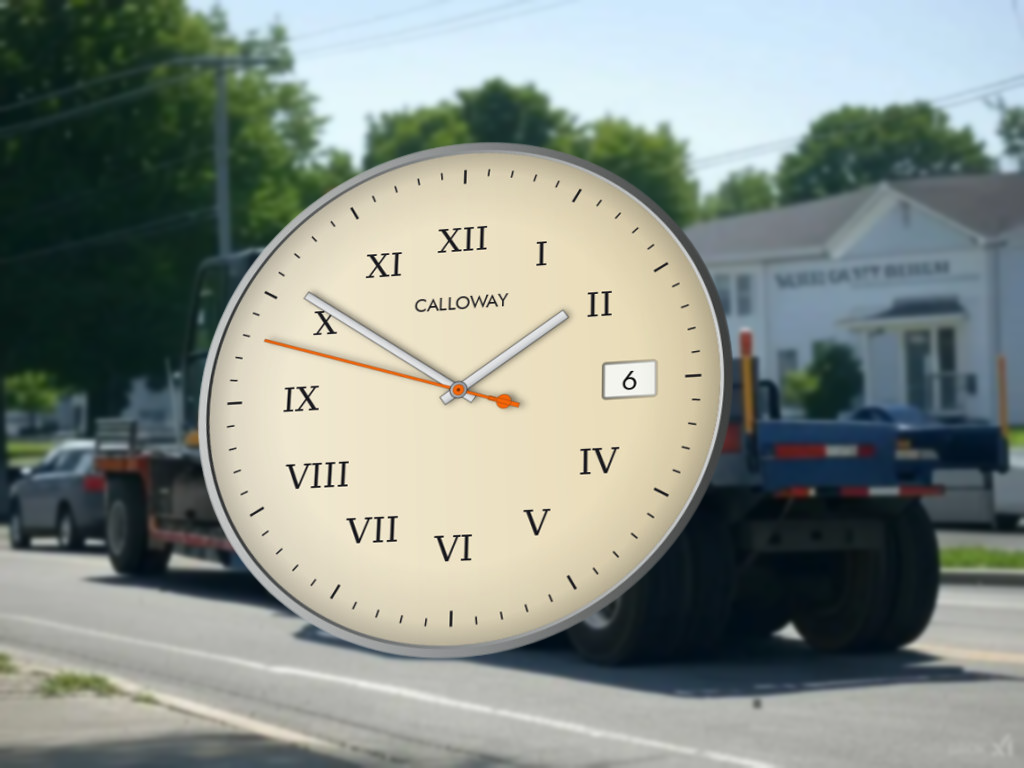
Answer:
h=1 m=50 s=48
